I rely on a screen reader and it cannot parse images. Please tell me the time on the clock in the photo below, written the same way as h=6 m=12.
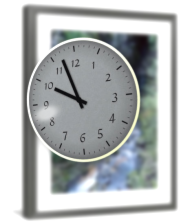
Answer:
h=9 m=57
